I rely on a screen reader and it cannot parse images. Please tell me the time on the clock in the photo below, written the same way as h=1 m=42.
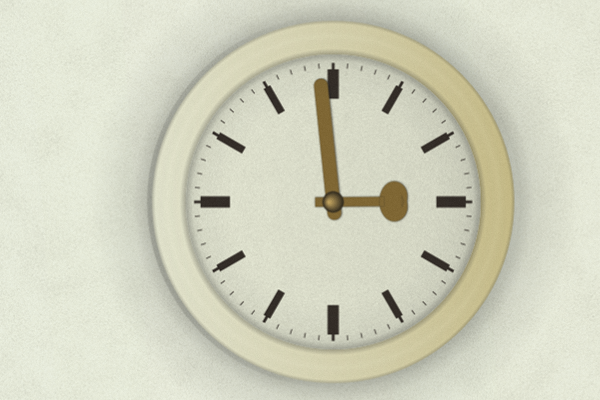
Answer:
h=2 m=59
